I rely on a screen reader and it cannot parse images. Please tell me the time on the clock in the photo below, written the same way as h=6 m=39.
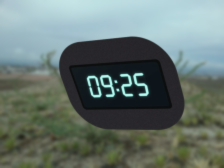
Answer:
h=9 m=25
